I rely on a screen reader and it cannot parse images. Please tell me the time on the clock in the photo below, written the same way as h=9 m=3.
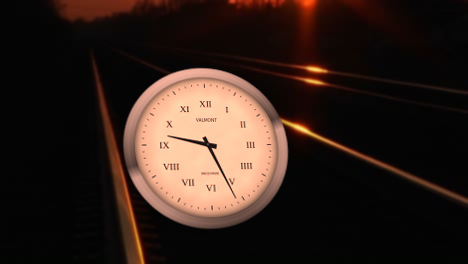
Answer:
h=9 m=26
